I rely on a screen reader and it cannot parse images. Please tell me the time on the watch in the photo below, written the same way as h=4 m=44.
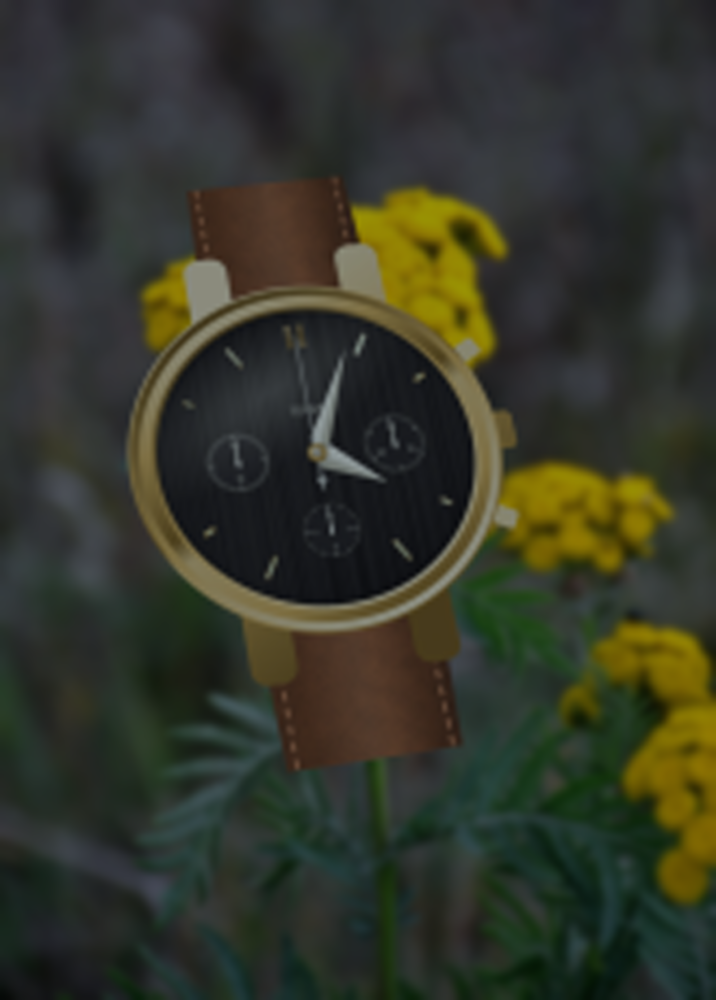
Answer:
h=4 m=4
